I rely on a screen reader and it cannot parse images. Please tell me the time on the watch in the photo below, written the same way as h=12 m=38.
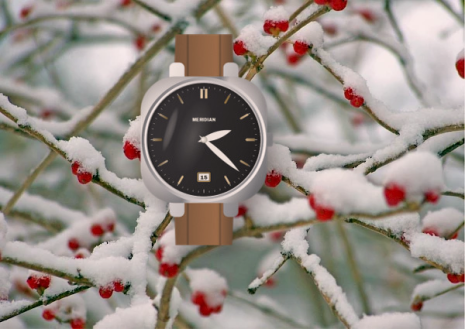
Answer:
h=2 m=22
